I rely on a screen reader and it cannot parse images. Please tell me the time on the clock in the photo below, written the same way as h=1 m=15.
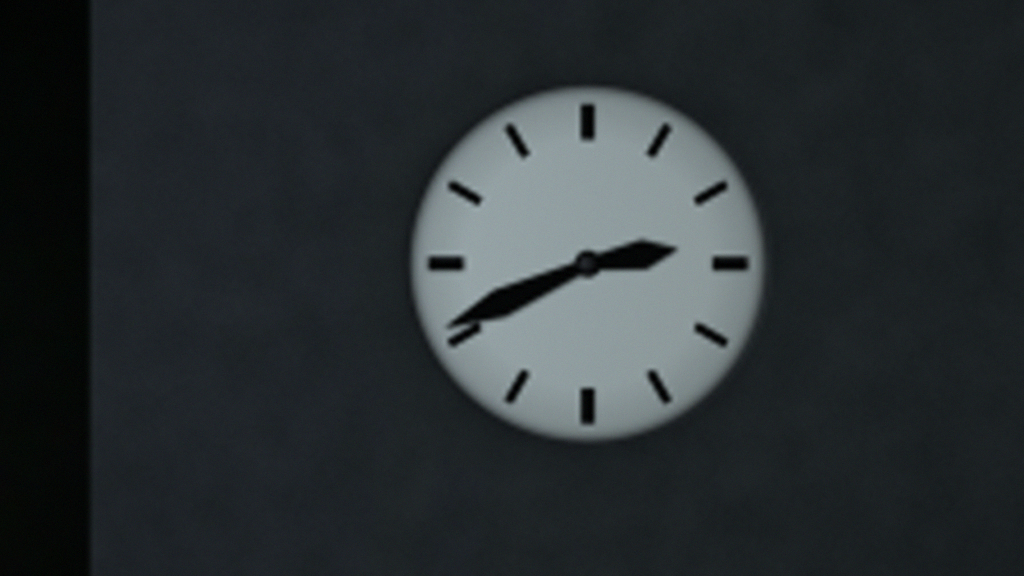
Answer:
h=2 m=41
